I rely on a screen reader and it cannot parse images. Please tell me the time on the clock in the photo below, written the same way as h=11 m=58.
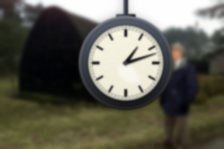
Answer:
h=1 m=12
